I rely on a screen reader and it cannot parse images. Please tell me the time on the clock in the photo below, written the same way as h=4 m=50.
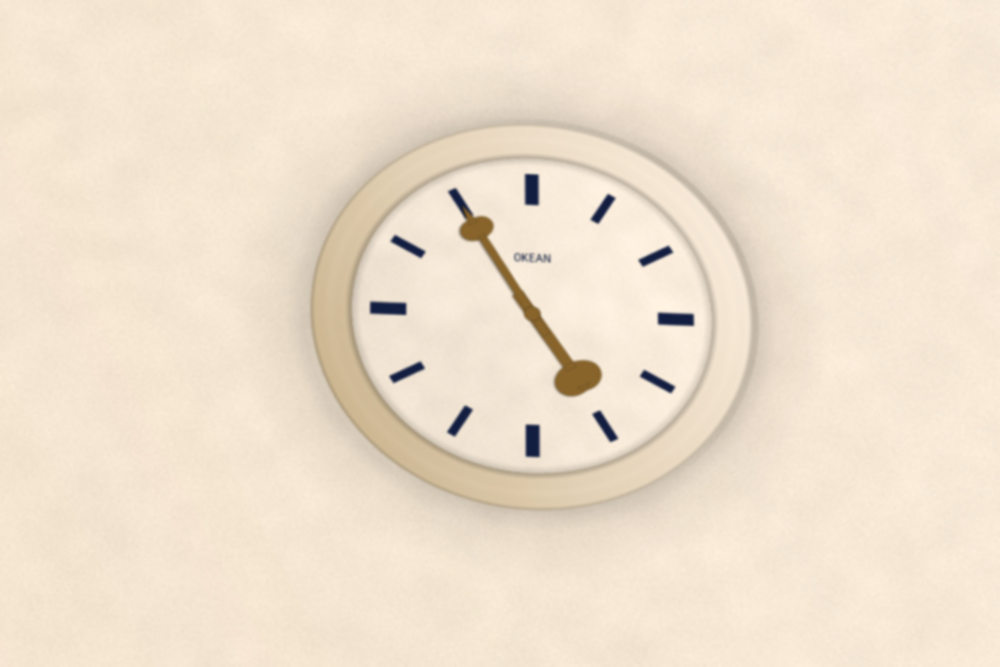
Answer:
h=4 m=55
